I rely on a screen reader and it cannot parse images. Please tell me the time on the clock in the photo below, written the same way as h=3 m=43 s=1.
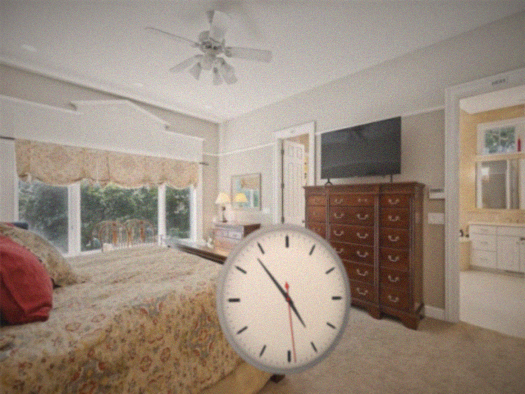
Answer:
h=4 m=53 s=29
